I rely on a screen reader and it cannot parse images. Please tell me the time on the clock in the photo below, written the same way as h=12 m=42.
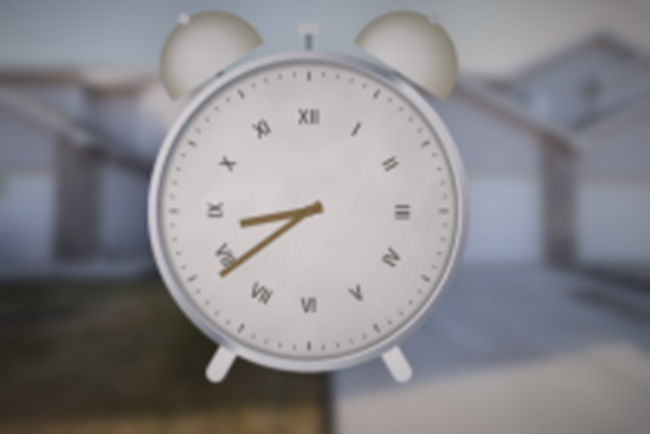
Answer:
h=8 m=39
